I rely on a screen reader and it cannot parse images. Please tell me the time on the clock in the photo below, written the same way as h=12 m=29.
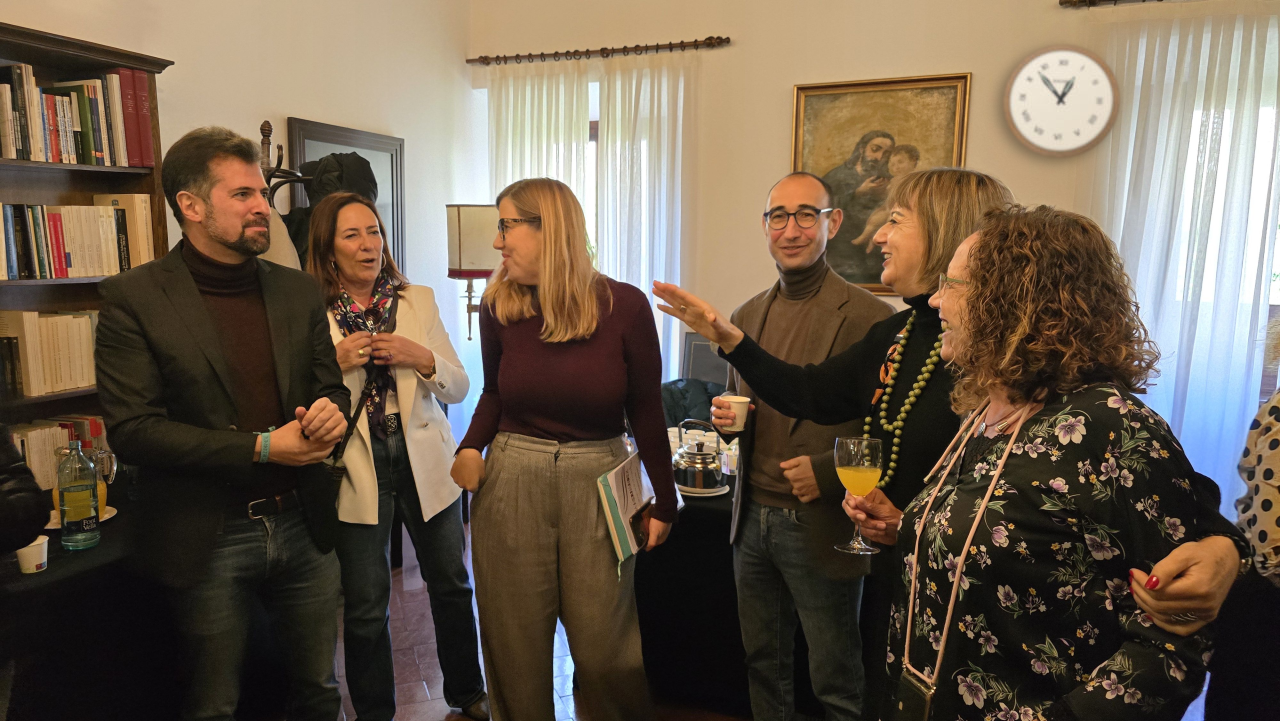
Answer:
h=12 m=53
